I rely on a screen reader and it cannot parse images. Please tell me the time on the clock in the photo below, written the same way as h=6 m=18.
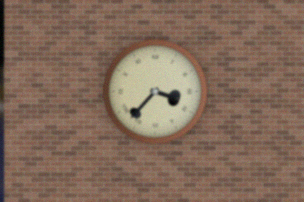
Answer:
h=3 m=37
